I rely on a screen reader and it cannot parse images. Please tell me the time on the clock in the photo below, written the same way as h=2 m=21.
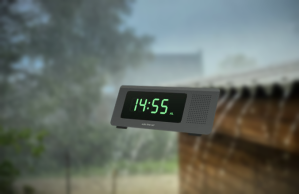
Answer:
h=14 m=55
